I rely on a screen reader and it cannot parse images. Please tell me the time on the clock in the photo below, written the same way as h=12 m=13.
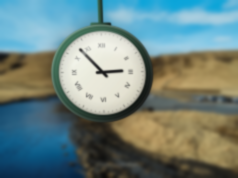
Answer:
h=2 m=53
